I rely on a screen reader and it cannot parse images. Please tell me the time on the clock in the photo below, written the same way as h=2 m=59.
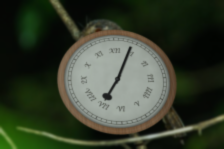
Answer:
h=7 m=4
